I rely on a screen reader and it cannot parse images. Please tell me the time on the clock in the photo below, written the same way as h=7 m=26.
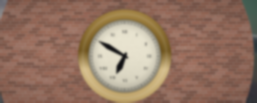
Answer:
h=6 m=50
